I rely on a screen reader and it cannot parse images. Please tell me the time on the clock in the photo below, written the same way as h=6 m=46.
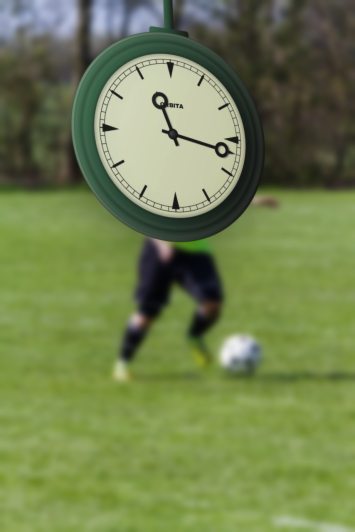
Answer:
h=11 m=17
